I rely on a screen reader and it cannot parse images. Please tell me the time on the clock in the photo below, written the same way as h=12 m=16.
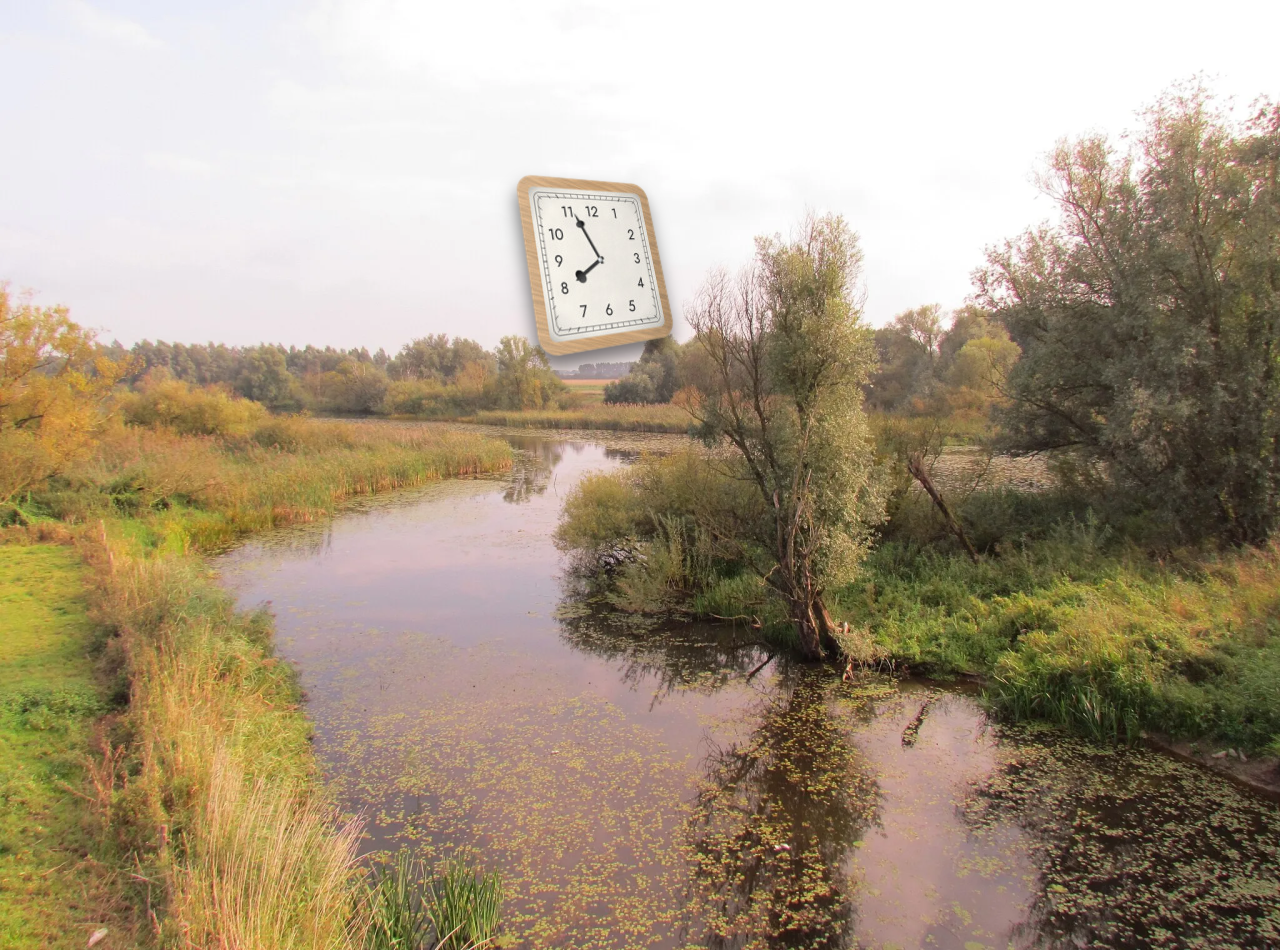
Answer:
h=7 m=56
